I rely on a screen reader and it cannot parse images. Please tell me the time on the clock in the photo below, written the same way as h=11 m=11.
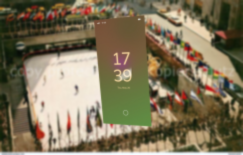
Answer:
h=17 m=39
